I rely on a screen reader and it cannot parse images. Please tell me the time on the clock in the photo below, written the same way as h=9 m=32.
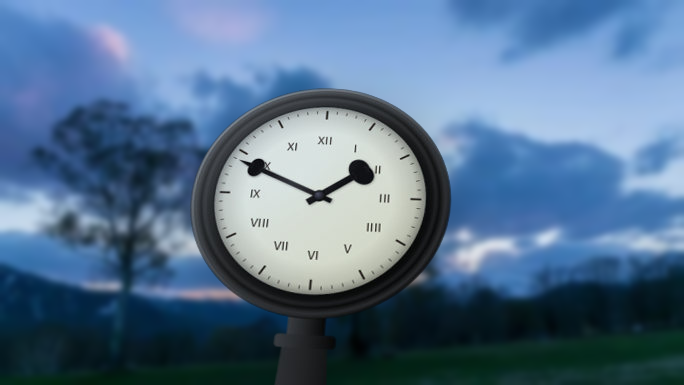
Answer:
h=1 m=49
